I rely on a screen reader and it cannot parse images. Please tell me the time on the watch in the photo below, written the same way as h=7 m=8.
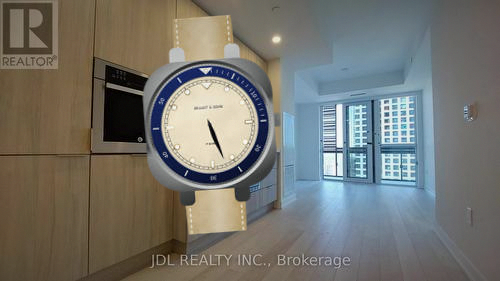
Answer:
h=5 m=27
